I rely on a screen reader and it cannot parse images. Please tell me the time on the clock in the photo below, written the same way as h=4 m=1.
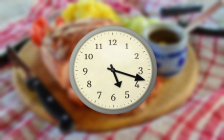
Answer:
h=5 m=18
